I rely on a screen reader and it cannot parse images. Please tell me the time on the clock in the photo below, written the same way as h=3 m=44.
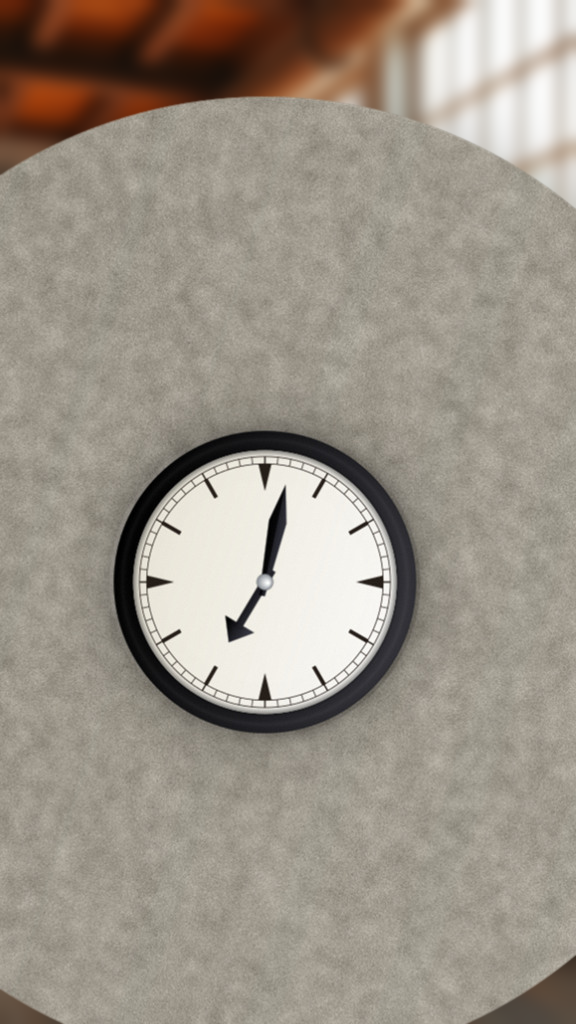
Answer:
h=7 m=2
